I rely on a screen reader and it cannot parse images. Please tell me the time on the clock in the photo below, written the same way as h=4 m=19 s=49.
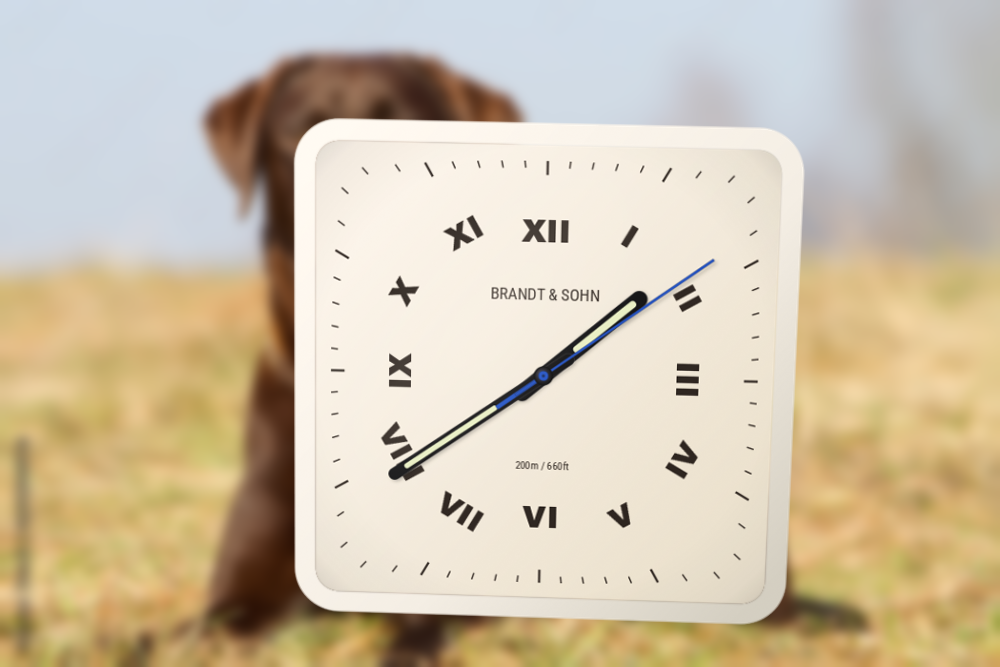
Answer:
h=1 m=39 s=9
